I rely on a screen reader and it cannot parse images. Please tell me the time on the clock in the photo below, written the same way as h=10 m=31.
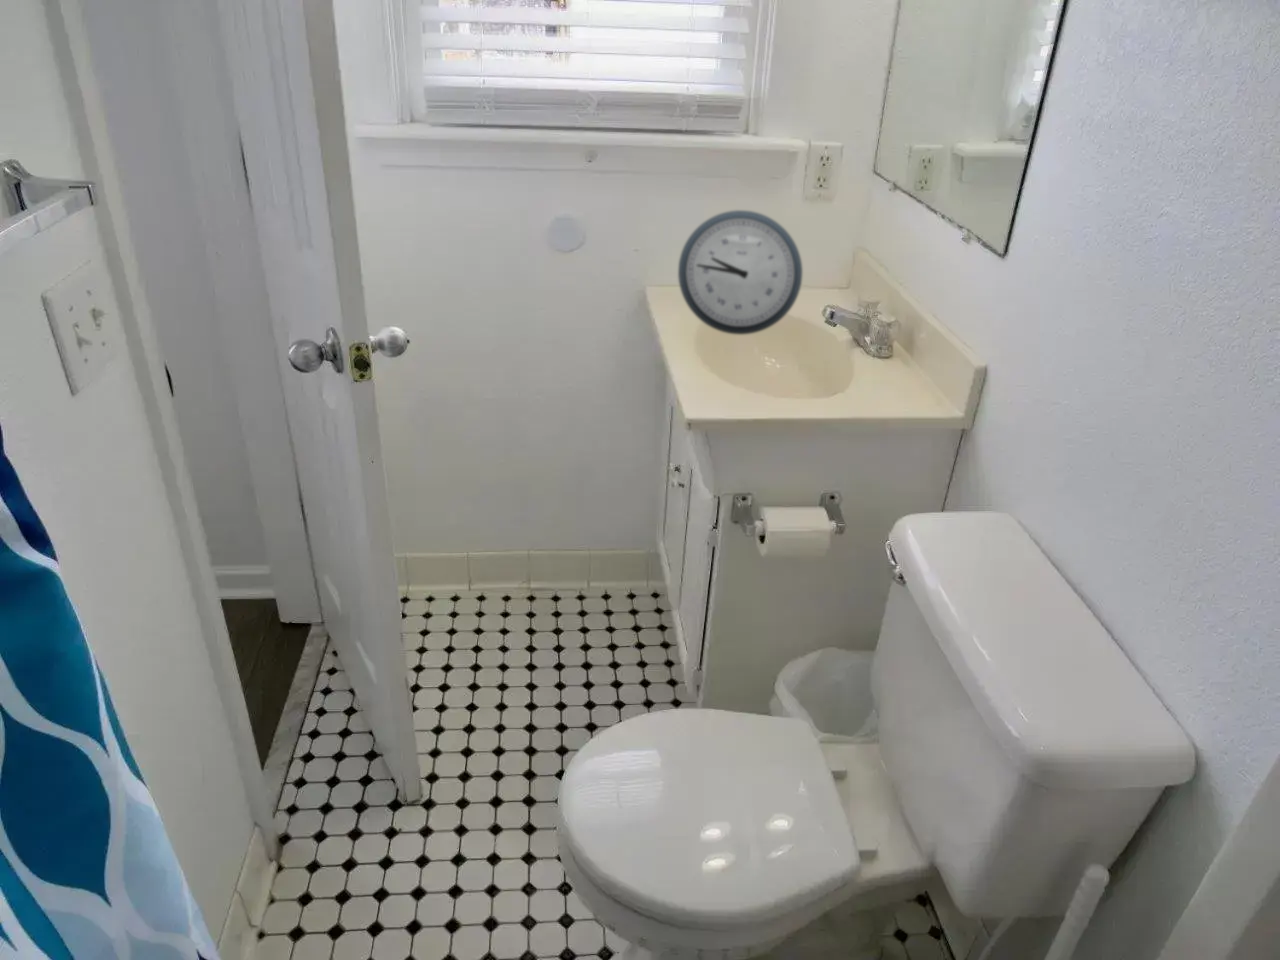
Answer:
h=9 m=46
